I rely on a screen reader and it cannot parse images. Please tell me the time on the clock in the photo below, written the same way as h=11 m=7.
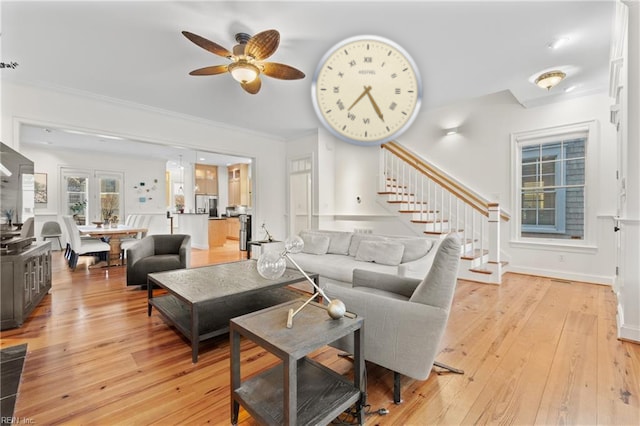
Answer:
h=7 m=25
